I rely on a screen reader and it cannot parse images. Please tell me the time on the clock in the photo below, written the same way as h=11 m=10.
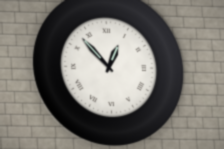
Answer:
h=12 m=53
